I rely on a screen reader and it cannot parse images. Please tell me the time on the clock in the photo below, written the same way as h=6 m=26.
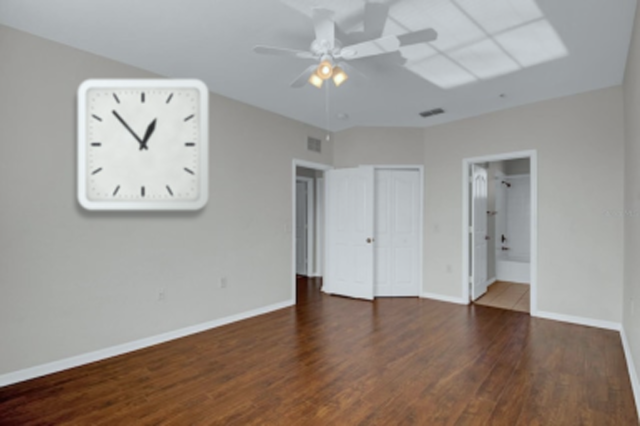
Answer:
h=12 m=53
